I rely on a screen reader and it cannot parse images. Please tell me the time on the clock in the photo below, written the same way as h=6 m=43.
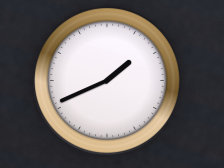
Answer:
h=1 m=41
